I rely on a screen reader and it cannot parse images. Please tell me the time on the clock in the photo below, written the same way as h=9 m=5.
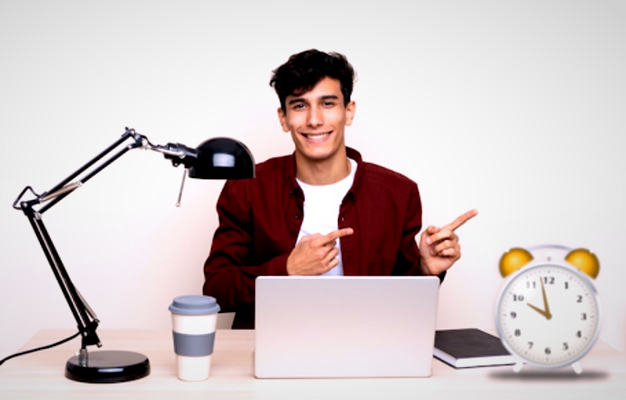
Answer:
h=9 m=58
